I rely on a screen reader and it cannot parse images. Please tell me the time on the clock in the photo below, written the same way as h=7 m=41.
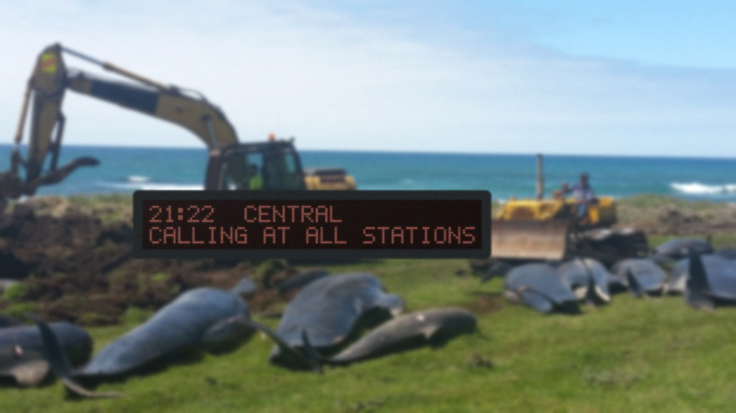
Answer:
h=21 m=22
